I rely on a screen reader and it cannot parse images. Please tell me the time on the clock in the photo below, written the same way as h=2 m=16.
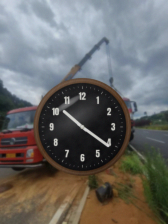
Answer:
h=10 m=21
